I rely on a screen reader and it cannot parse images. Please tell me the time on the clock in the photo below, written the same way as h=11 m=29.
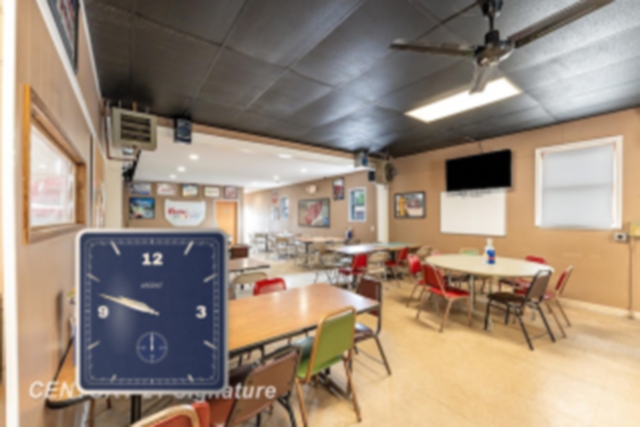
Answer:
h=9 m=48
